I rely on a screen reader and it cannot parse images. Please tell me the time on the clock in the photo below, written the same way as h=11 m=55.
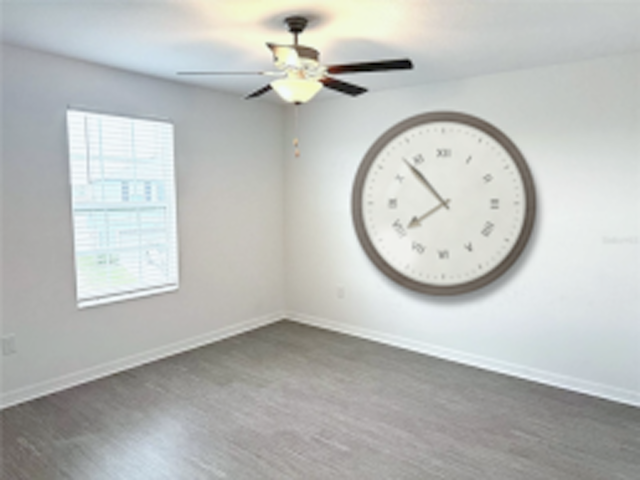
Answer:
h=7 m=53
